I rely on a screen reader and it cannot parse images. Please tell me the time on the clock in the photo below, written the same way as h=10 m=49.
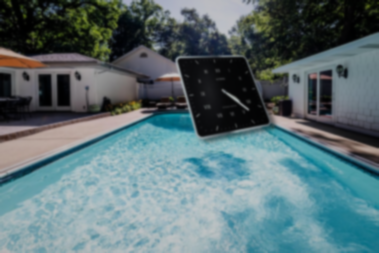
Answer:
h=4 m=23
